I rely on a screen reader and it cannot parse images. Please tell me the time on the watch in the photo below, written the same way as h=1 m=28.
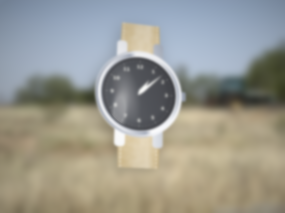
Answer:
h=1 m=8
